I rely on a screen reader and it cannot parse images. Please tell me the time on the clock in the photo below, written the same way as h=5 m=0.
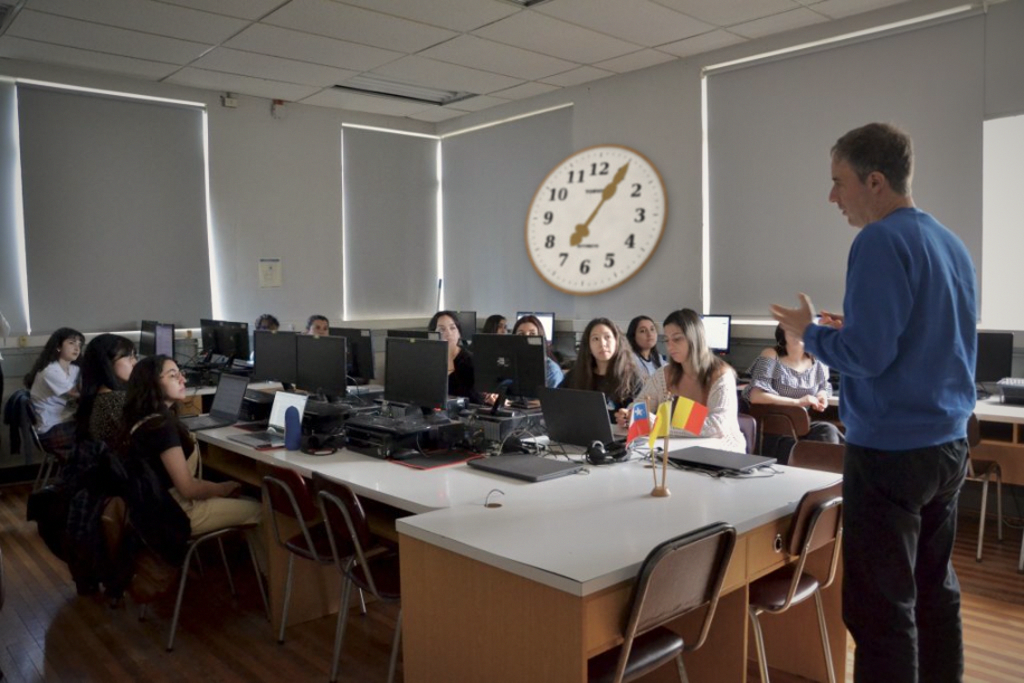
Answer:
h=7 m=5
